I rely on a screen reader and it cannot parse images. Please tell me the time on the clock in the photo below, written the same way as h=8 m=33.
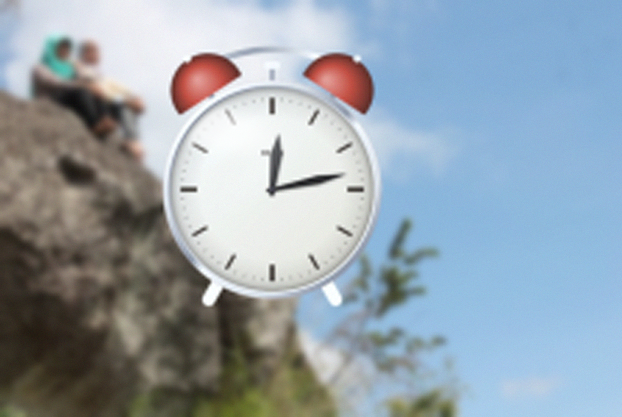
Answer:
h=12 m=13
